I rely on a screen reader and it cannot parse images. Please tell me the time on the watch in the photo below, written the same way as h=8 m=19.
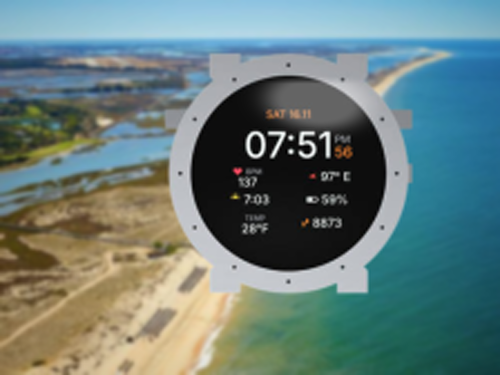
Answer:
h=7 m=51
